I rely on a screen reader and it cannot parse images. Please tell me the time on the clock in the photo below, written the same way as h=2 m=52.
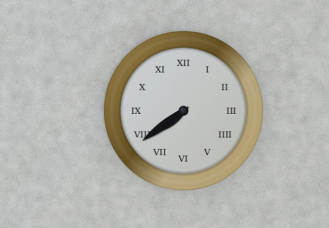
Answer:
h=7 m=39
